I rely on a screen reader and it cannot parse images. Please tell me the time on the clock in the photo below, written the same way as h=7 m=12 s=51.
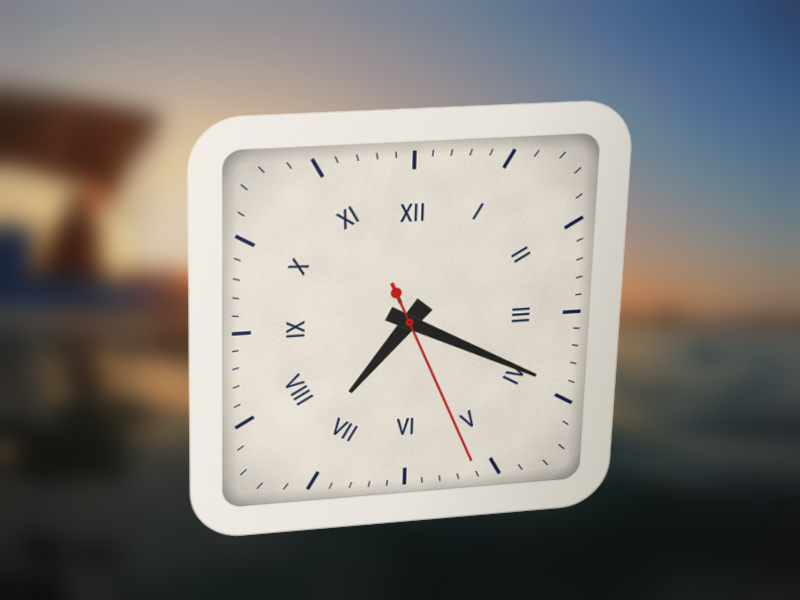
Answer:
h=7 m=19 s=26
